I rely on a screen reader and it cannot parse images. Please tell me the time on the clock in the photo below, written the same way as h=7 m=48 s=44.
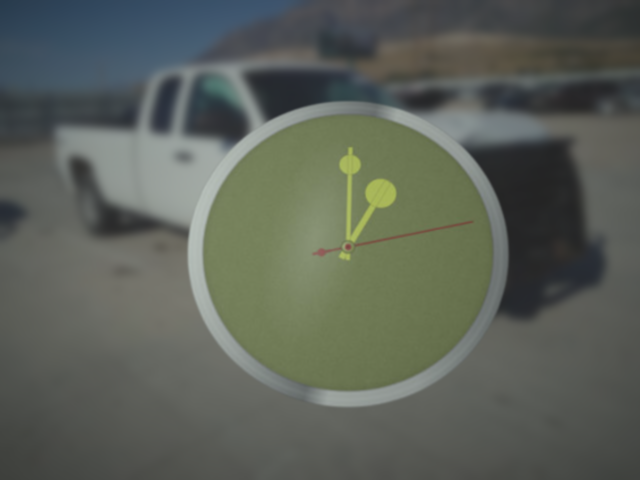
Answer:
h=1 m=0 s=13
